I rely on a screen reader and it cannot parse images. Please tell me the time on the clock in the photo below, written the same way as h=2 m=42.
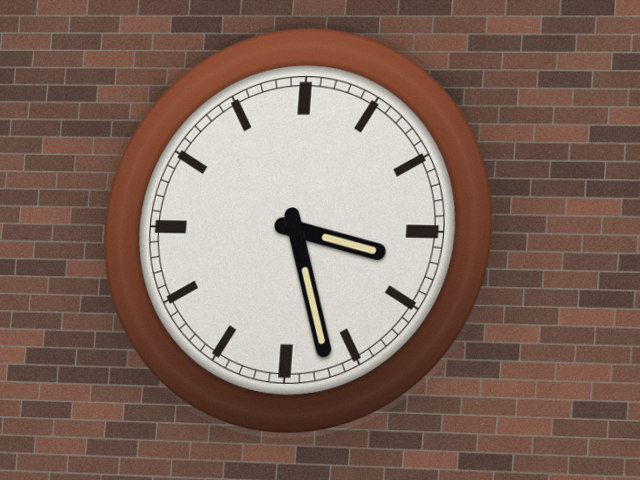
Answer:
h=3 m=27
